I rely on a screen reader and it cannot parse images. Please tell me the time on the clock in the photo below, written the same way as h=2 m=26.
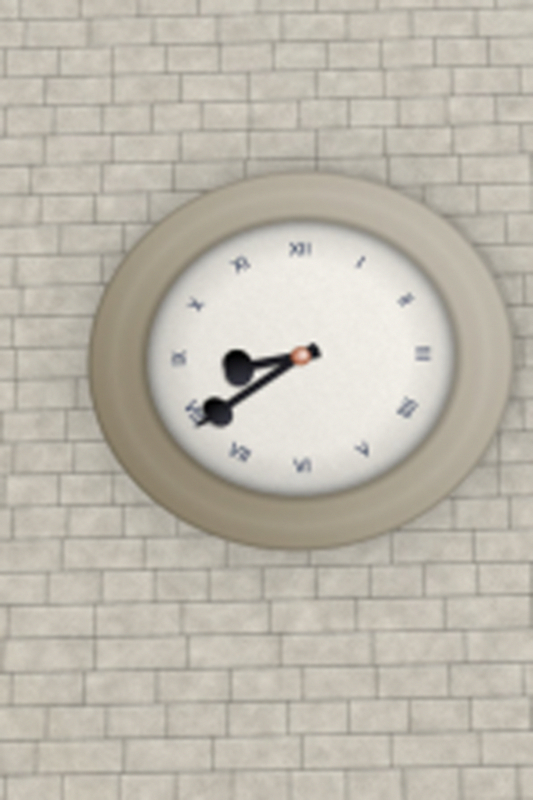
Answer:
h=8 m=39
